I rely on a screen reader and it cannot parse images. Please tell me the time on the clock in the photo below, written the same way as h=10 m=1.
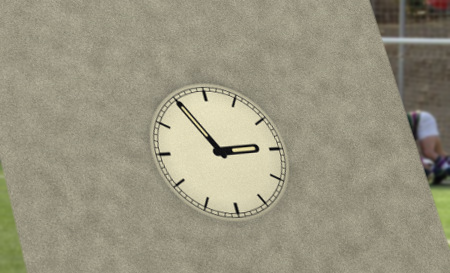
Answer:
h=2 m=55
